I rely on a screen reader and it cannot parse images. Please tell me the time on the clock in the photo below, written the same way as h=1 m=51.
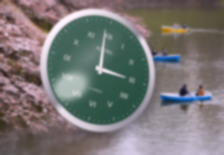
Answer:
h=2 m=59
